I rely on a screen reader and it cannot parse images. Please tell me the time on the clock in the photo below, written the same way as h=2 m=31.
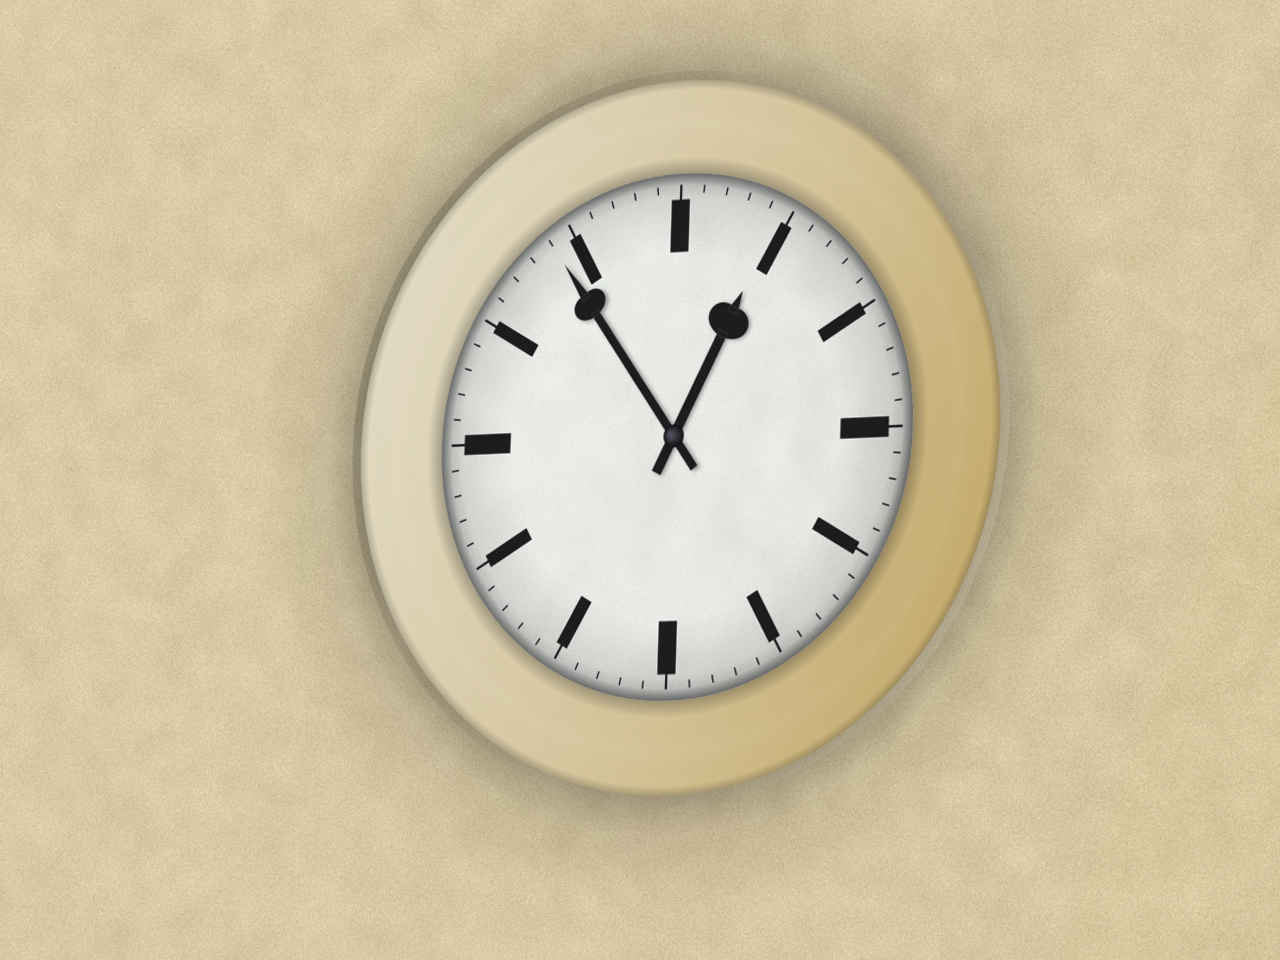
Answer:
h=12 m=54
